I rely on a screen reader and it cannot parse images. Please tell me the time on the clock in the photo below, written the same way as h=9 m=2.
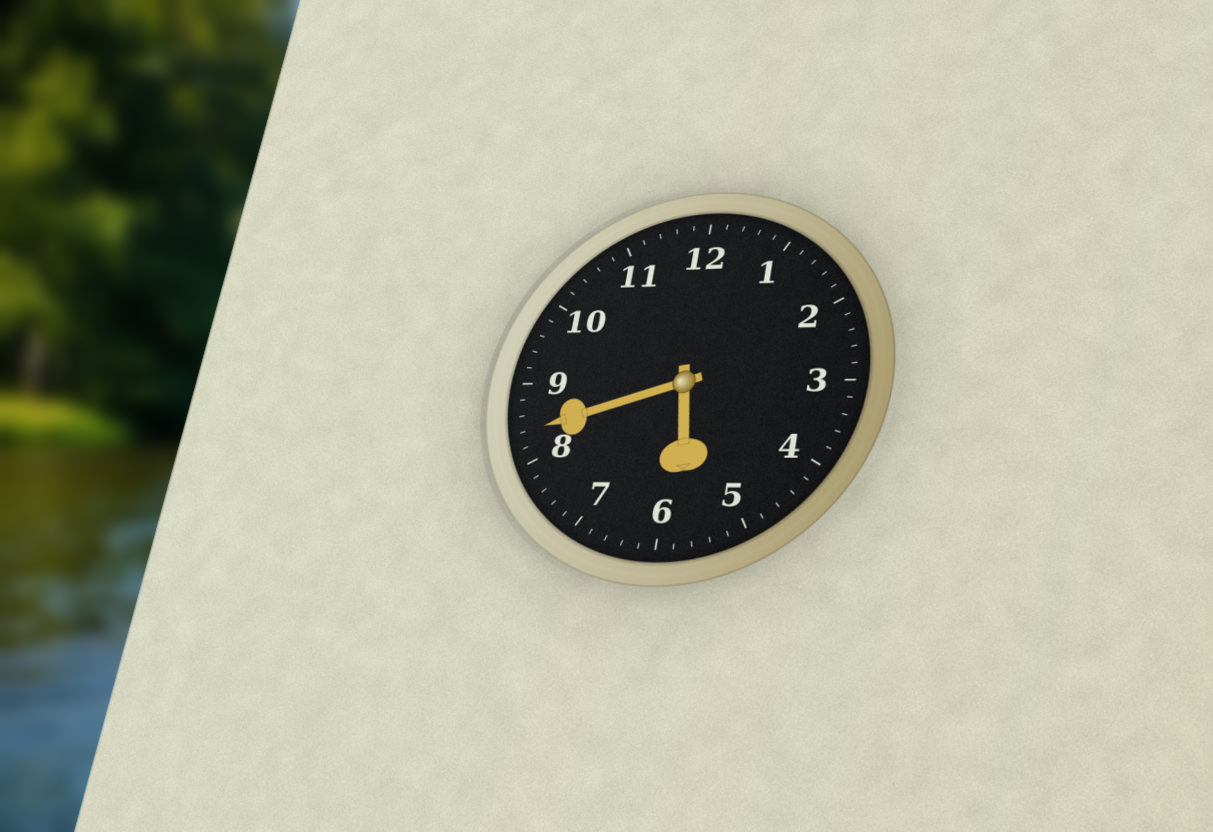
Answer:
h=5 m=42
